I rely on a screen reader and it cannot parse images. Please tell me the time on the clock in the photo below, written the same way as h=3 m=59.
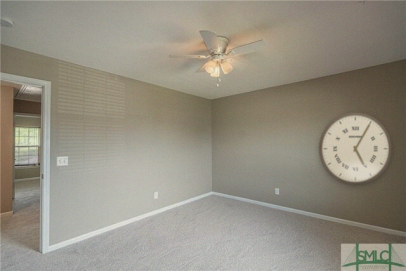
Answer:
h=5 m=5
